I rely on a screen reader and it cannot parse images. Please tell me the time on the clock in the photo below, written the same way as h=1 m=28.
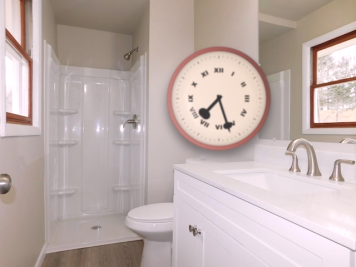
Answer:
h=7 m=27
